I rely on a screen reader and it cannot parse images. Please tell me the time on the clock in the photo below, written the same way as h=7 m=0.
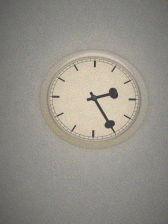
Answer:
h=2 m=25
